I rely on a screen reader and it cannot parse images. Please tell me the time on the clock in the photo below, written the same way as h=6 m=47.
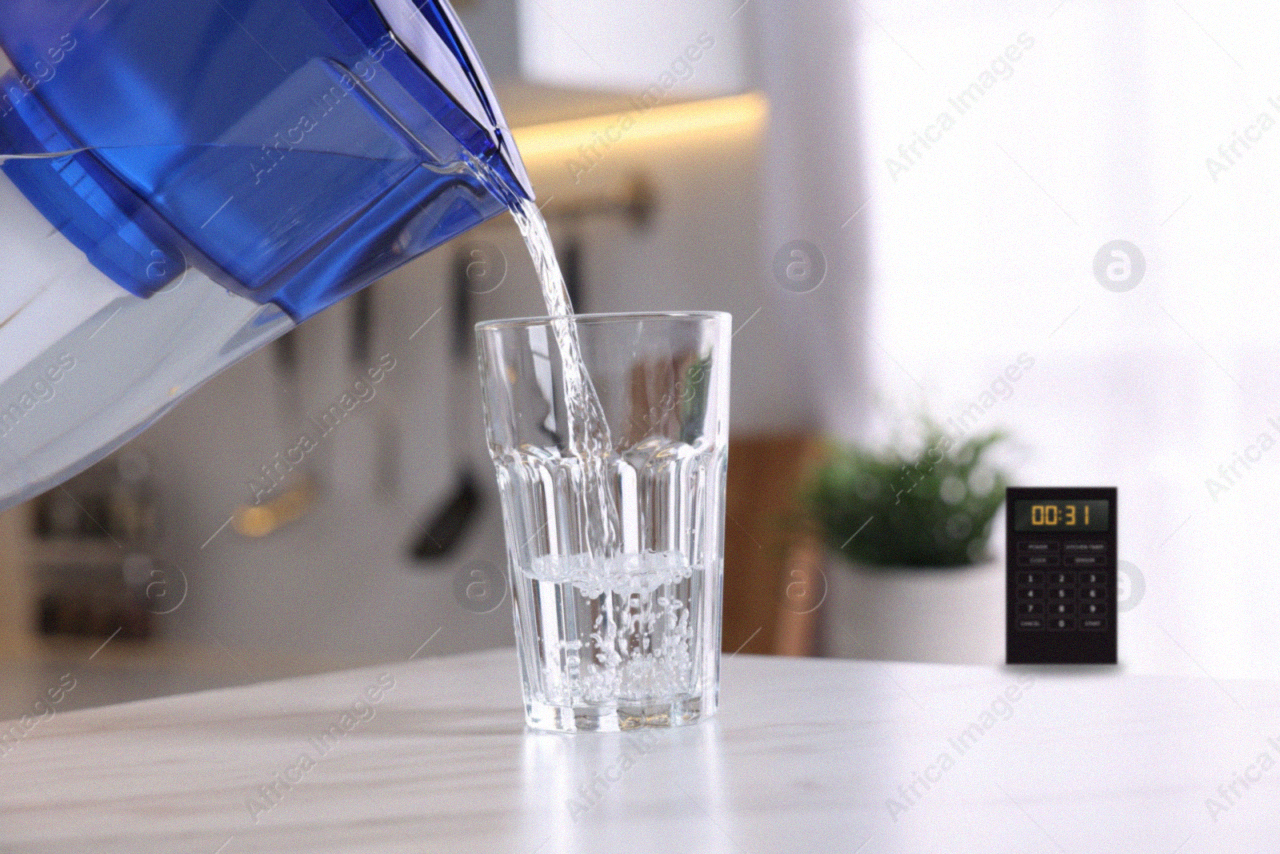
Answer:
h=0 m=31
